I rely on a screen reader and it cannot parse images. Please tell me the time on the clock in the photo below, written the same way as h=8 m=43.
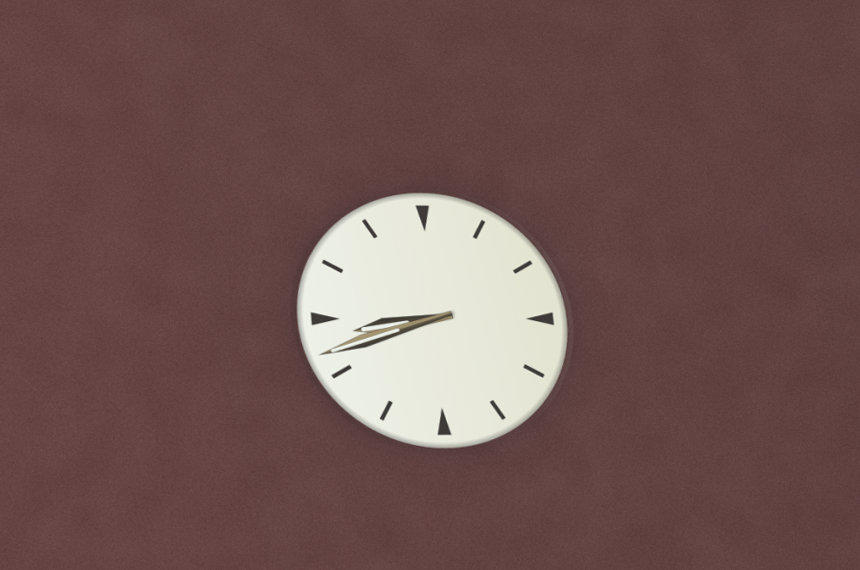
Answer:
h=8 m=42
